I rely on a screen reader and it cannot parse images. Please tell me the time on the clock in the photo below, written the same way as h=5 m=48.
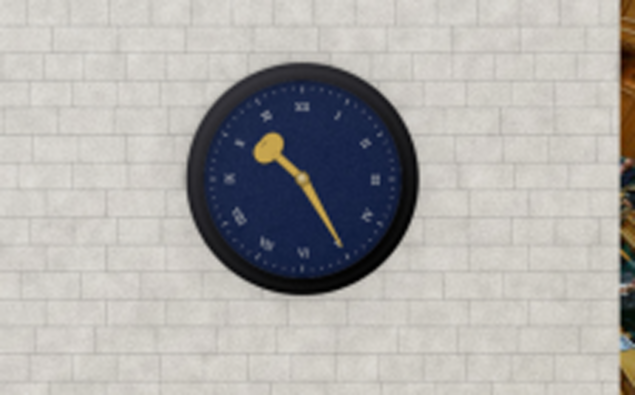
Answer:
h=10 m=25
